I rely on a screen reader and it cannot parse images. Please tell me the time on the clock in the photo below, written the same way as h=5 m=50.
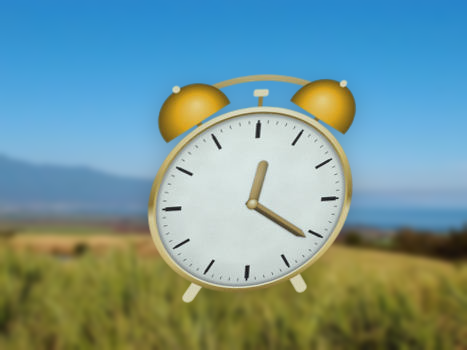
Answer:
h=12 m=21
